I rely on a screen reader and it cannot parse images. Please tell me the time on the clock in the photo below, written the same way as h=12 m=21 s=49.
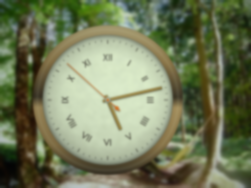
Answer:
h=5 m=12 s=52
